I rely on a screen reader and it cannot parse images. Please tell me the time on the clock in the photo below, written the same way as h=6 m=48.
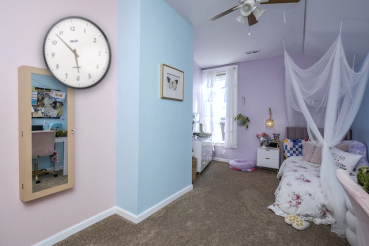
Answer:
h=5 m=53
